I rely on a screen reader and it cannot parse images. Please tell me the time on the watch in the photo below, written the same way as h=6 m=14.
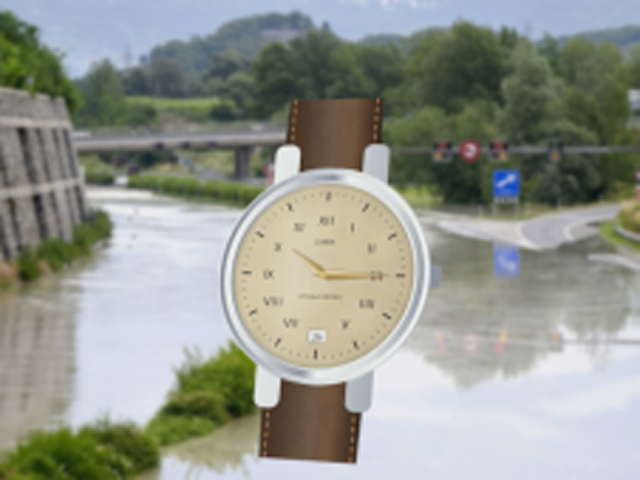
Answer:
h=10 m=15
